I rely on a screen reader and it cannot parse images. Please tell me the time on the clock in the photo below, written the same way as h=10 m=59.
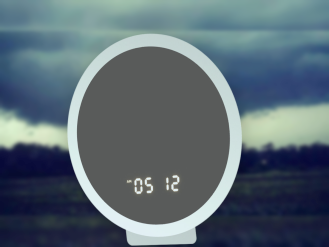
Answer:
h=5 m=12
